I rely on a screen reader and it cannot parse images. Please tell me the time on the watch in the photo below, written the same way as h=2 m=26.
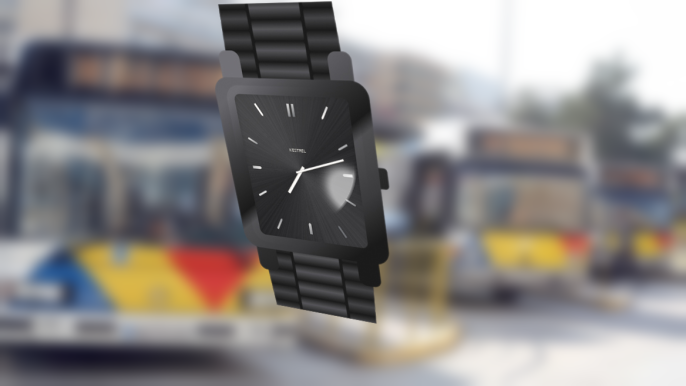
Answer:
h=7 m=12
